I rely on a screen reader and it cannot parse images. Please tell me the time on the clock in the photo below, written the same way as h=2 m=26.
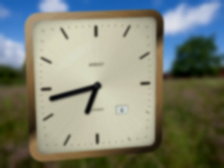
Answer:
h=6 m=43
